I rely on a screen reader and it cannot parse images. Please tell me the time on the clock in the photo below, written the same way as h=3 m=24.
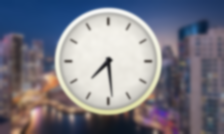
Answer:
h=7 m=29
